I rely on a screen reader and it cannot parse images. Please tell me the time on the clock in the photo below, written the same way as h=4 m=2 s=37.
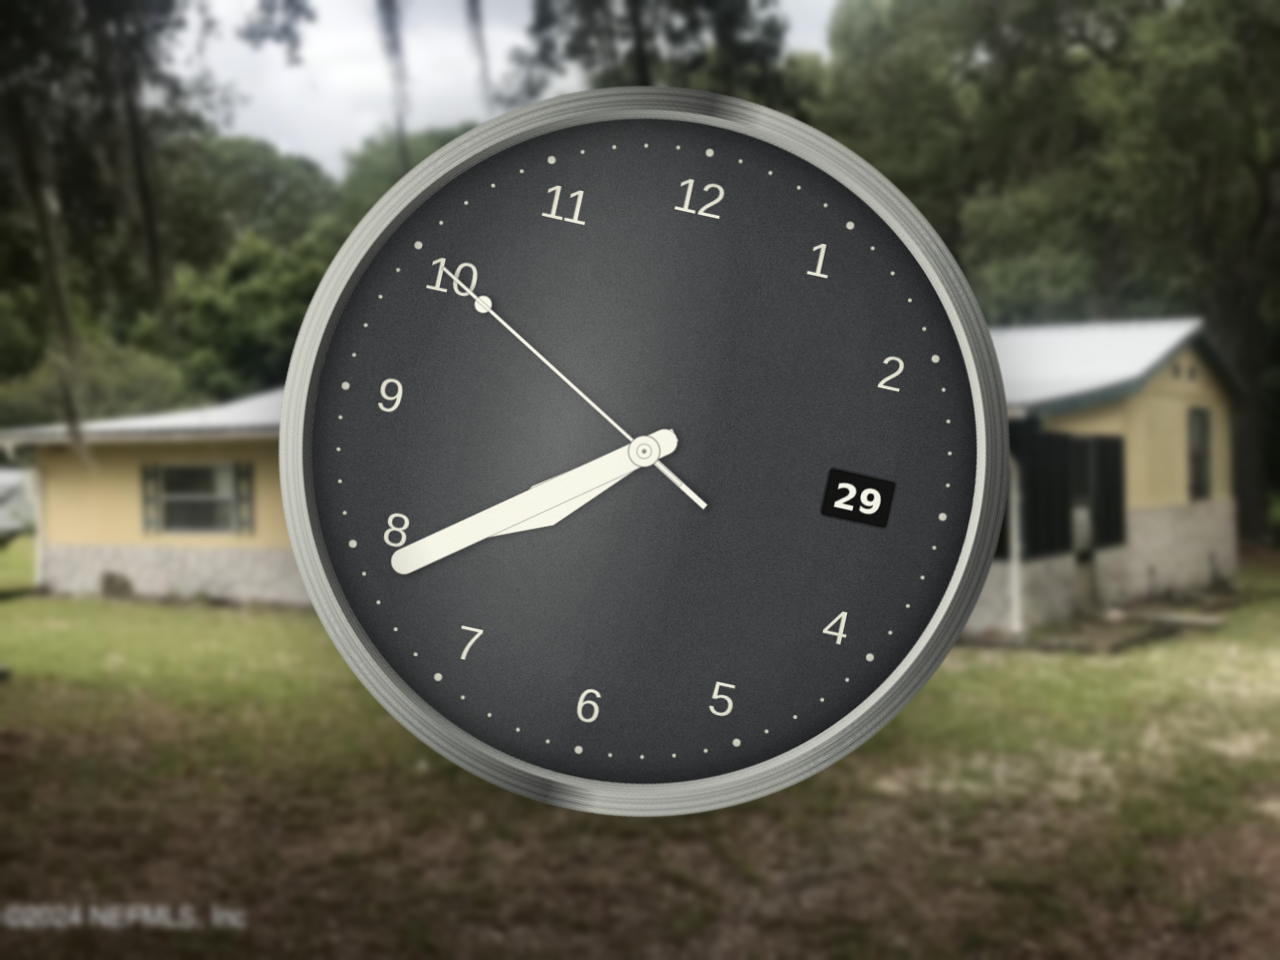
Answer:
h=7 m=38 s=50
